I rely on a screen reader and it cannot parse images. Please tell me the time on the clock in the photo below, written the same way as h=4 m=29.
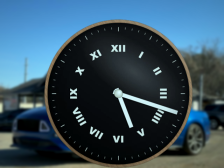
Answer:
h=5 m=18
